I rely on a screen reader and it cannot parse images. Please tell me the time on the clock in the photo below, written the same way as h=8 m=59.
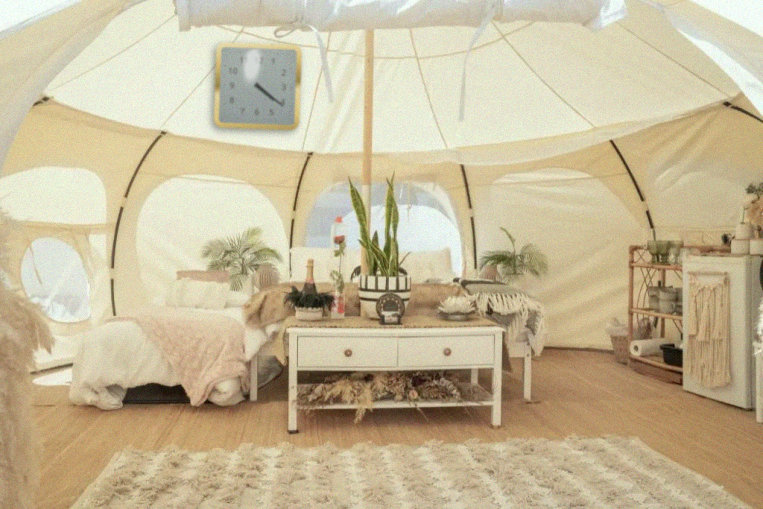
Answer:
h=4 m=21
